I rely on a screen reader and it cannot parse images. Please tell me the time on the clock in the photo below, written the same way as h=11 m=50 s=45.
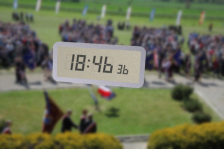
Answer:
h=18 m=46 s=36
